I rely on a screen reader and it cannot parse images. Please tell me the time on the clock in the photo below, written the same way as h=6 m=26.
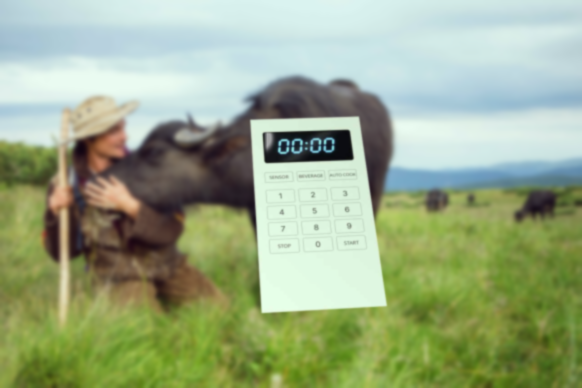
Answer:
h=0 m=0
